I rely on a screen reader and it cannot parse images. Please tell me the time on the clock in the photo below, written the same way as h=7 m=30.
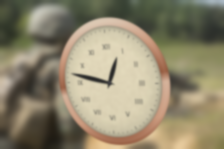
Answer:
h=12 m=47
